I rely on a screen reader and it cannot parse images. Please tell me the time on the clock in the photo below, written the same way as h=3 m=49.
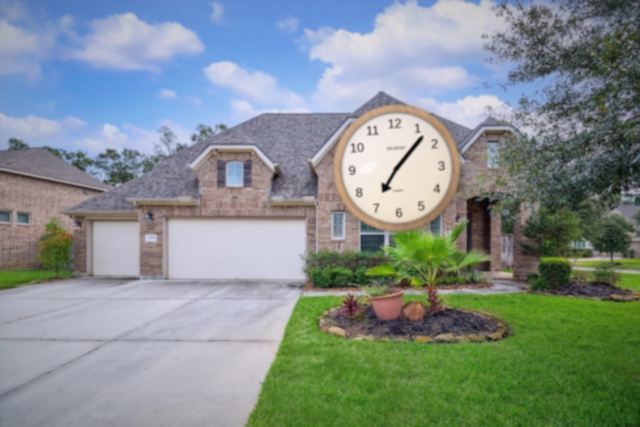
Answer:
h=7 m=7
